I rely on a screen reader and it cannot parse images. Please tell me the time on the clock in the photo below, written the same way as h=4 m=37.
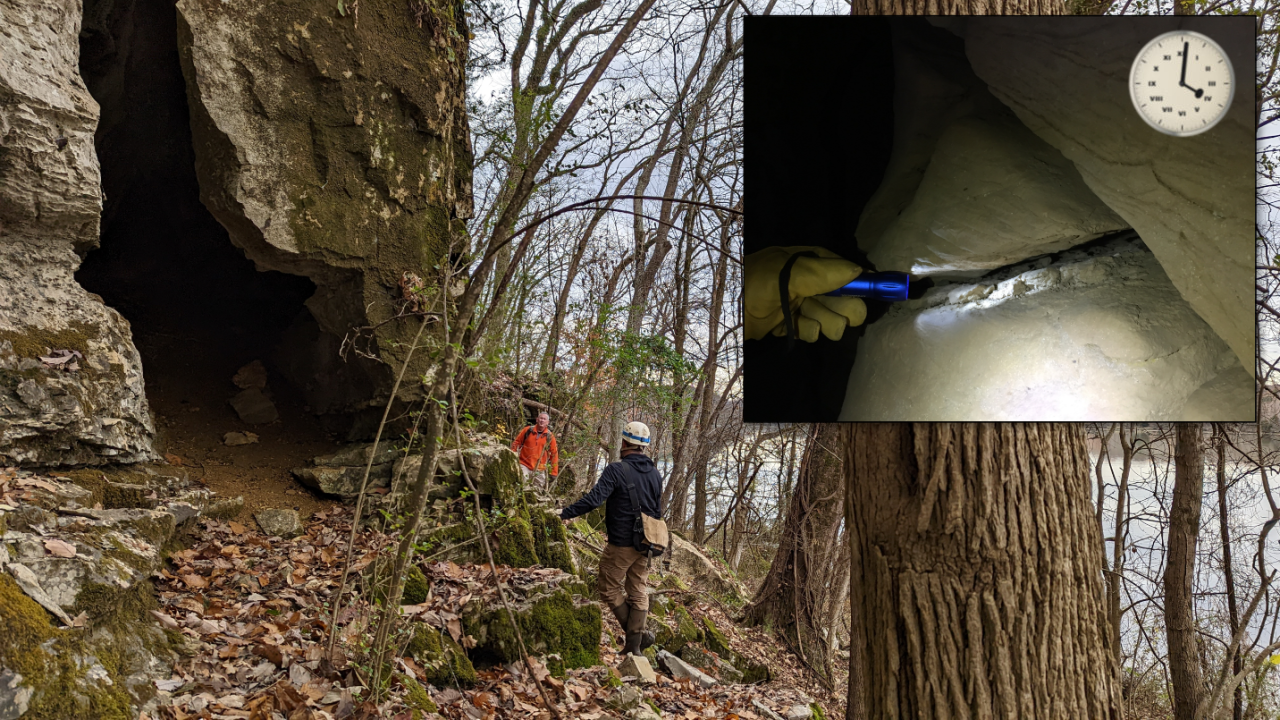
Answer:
h=4 m=1
